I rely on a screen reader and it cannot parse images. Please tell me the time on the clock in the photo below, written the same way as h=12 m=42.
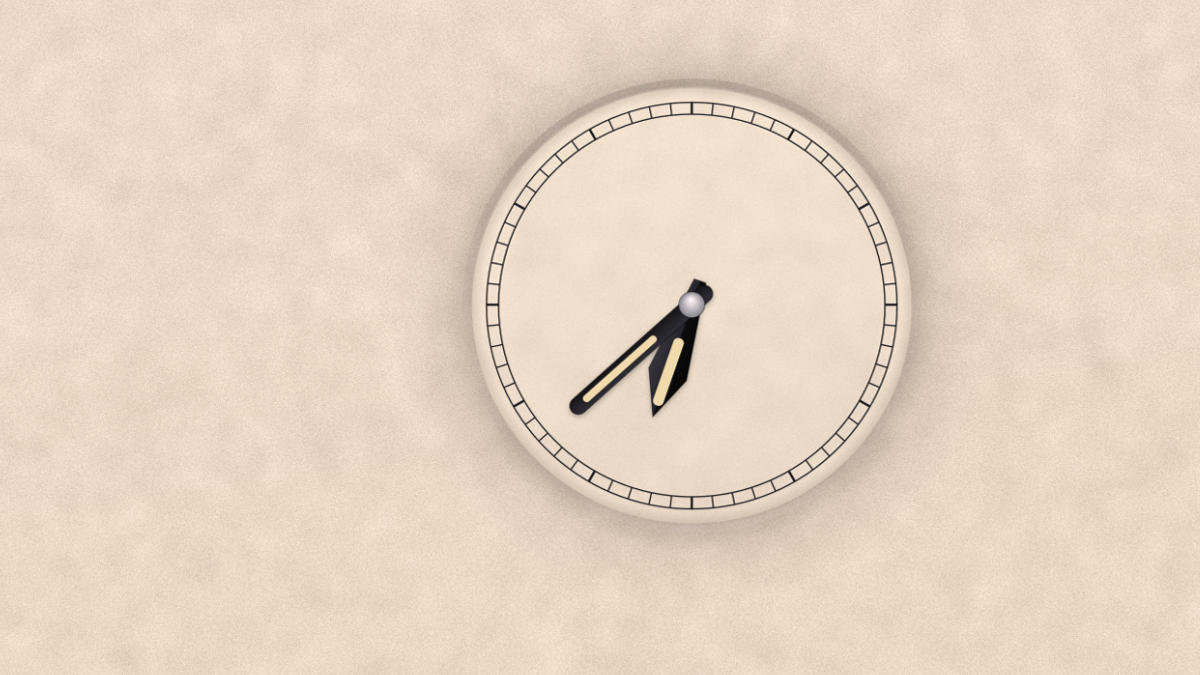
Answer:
h=6 m=38
